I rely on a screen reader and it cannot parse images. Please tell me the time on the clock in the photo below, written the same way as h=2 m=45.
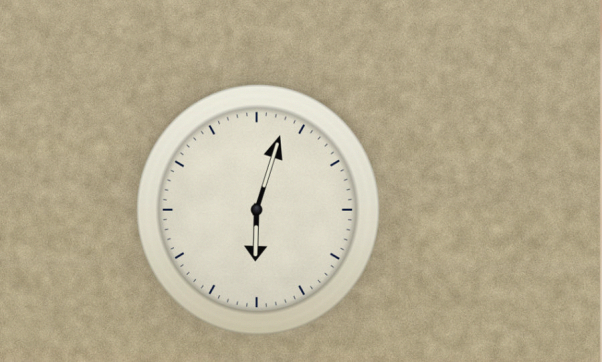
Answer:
h=6 m=3
